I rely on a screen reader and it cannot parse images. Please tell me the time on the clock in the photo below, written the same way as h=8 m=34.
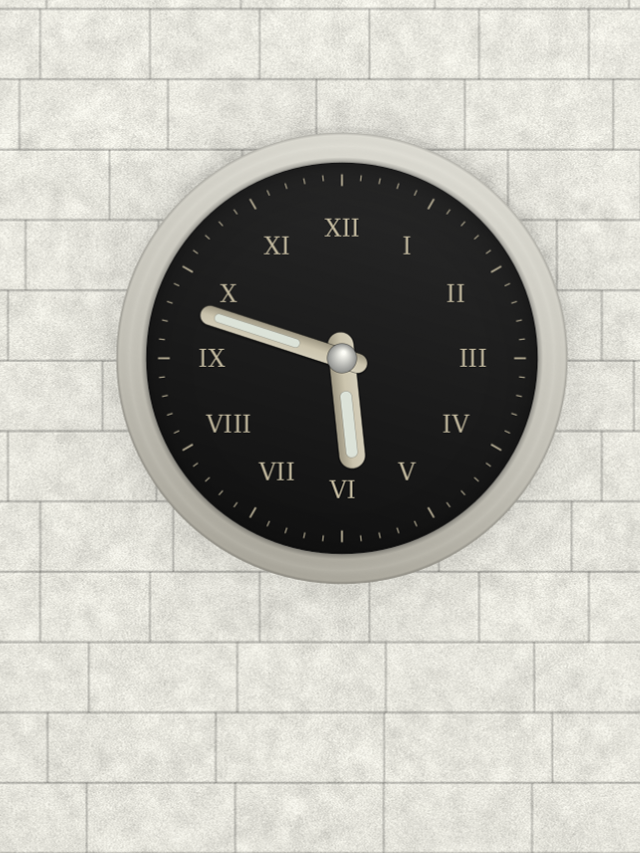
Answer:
h=5 m=48
